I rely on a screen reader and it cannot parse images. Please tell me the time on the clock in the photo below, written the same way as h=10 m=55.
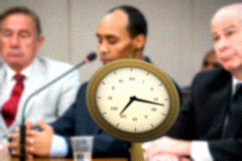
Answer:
h=7 m=17
